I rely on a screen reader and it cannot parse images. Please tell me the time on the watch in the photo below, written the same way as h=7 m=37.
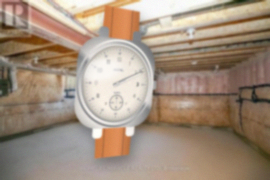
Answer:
h=2 m=11
